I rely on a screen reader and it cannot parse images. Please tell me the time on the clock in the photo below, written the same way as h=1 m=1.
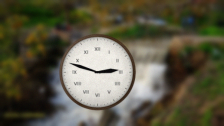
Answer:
h=2 m=48
